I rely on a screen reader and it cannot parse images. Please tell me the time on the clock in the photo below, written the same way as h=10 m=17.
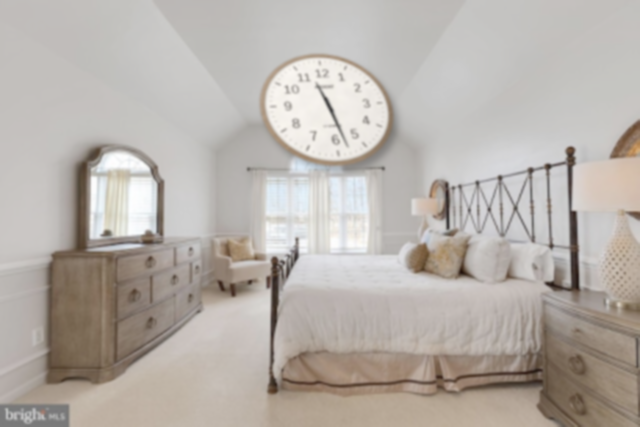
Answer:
h=11 m=28
